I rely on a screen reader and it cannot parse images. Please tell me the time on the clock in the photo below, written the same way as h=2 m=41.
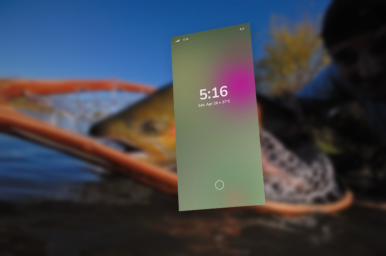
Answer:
h=5 m=16
